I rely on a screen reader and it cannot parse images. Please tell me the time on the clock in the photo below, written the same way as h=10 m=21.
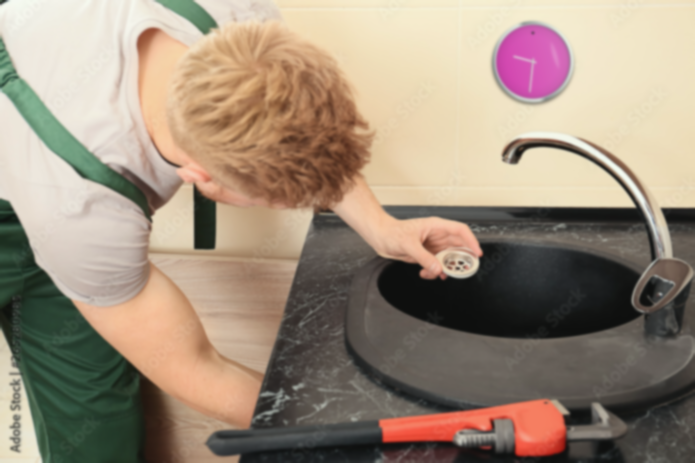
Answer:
h=9 m=31
